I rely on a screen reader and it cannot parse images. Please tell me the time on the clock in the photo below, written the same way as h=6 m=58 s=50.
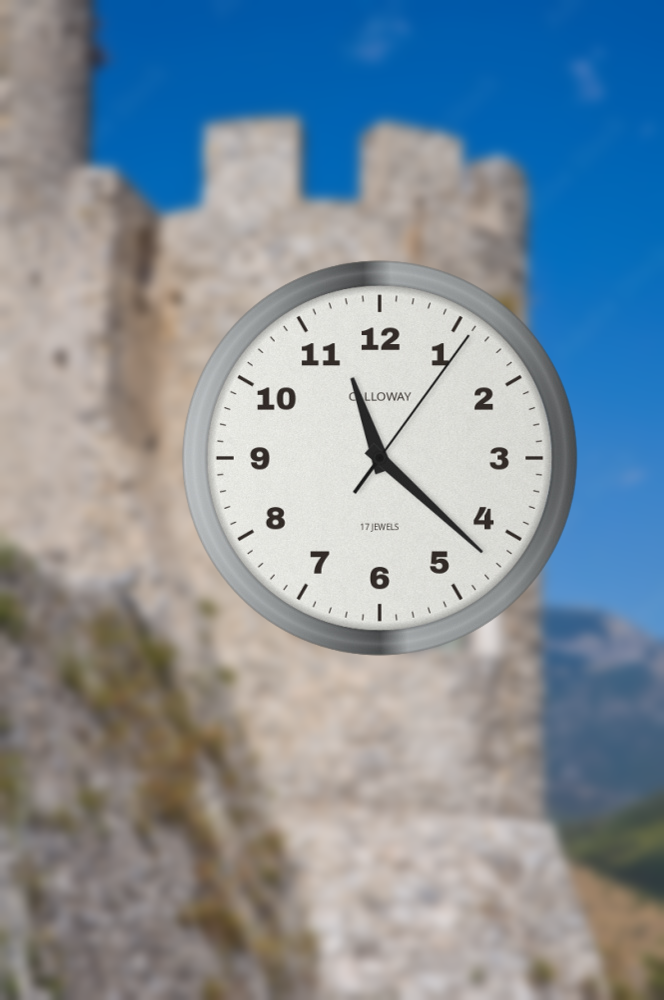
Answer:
h=11 m=22 s=6
